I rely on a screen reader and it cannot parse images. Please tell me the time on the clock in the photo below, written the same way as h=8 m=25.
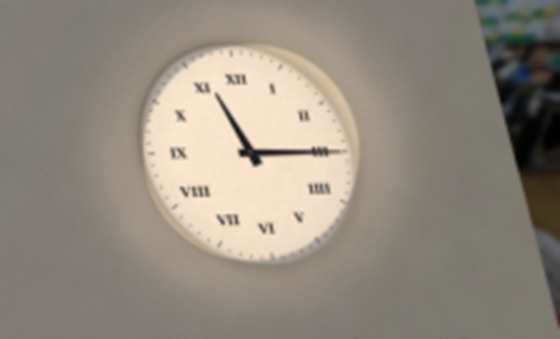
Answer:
h=11 m=15
